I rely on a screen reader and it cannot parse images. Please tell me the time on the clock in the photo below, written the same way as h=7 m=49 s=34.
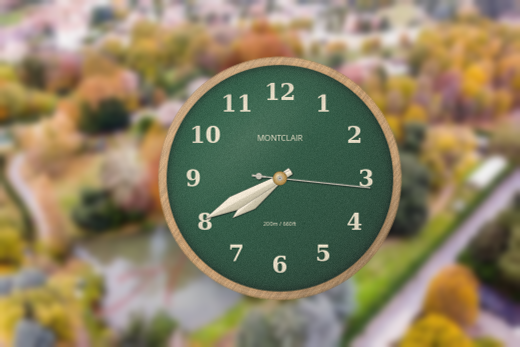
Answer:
h=7 m=40 s=16
